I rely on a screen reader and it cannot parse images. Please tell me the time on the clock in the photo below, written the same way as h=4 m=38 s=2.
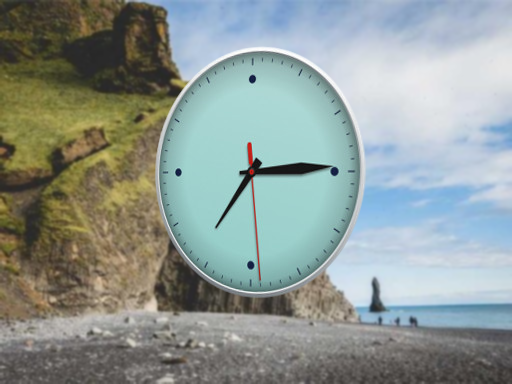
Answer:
h=7 m=14 s=29
